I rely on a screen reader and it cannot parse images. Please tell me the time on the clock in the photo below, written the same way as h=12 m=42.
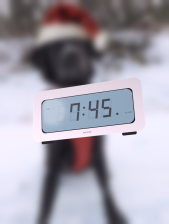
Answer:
h=7 m=45
